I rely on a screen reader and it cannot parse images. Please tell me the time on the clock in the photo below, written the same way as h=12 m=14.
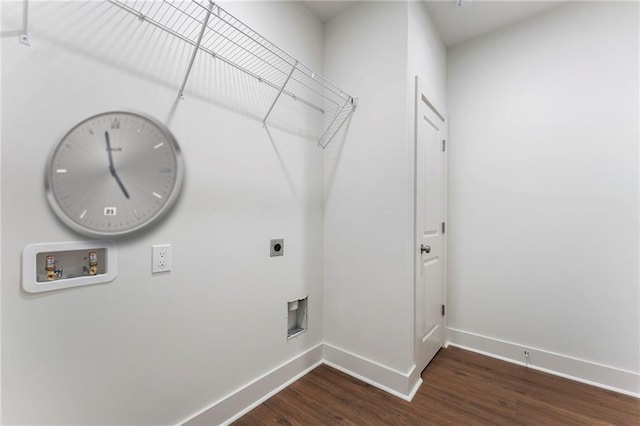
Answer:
h=4 m=58
